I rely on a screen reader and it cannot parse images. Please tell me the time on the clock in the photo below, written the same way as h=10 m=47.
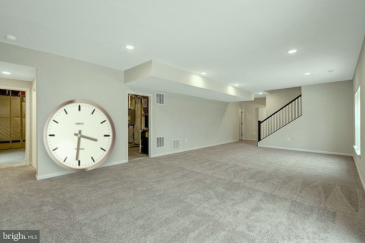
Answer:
h=3 m=31
